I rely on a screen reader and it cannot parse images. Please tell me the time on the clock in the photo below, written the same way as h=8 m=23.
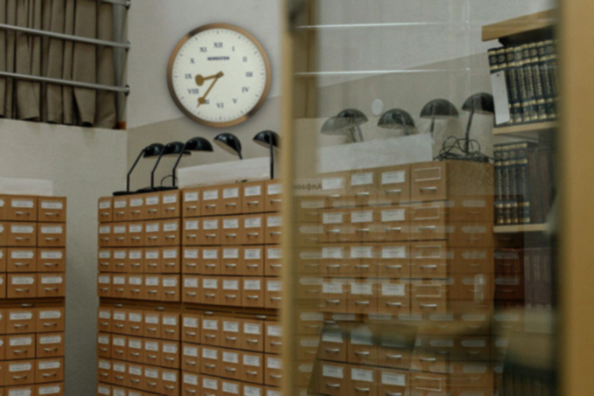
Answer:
h=8 m=36
